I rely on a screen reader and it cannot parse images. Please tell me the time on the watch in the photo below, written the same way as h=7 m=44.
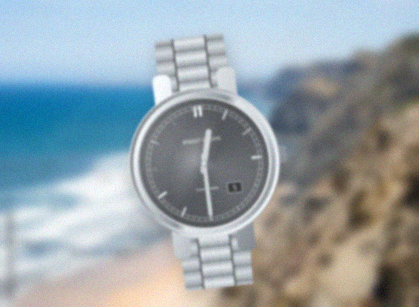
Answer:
h=12 m=30
